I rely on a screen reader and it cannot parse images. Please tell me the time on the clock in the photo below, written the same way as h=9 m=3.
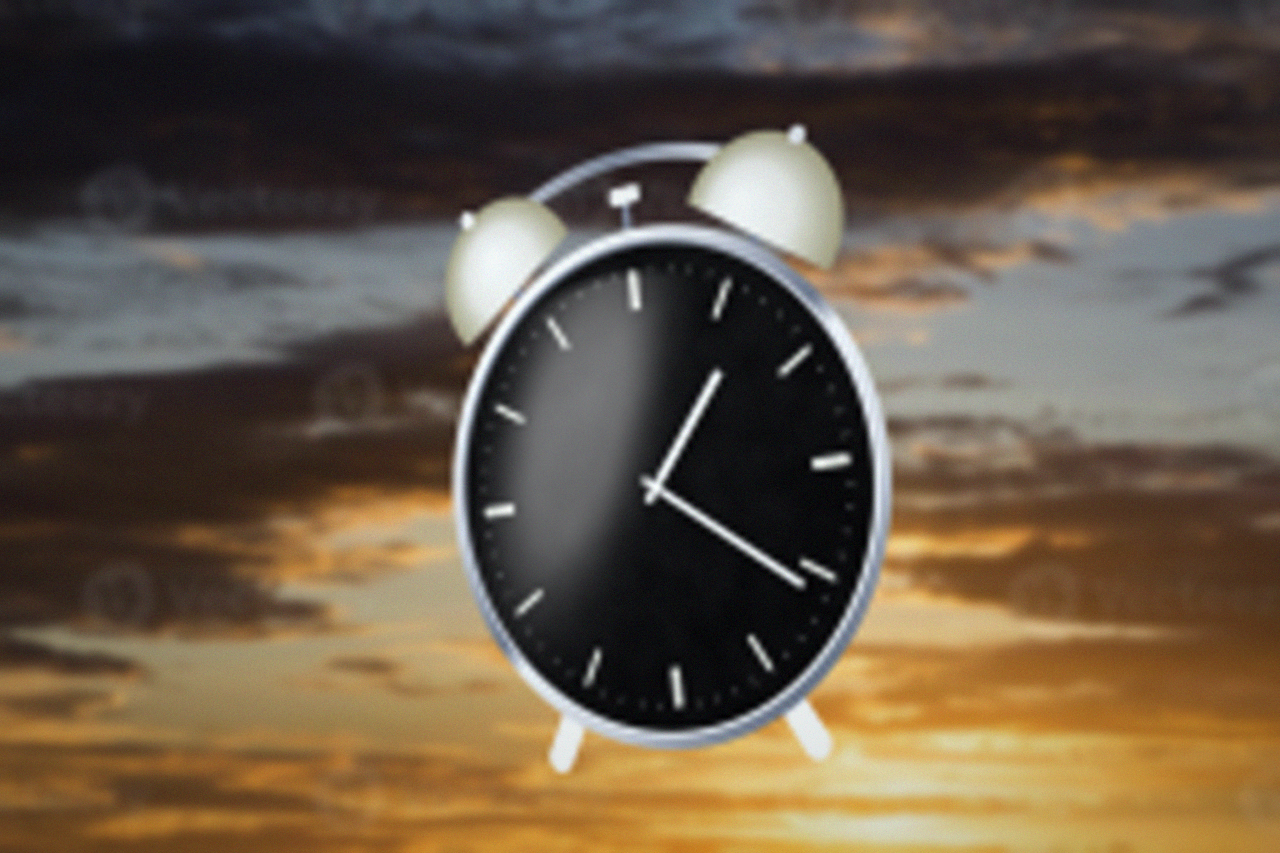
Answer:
h=1 m=21
